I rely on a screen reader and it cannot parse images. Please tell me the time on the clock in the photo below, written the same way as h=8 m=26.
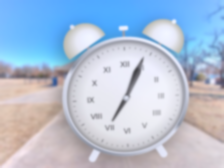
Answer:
h=7 m=4
